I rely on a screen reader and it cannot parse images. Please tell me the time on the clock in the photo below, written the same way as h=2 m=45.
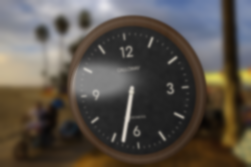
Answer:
h=6 m=33
